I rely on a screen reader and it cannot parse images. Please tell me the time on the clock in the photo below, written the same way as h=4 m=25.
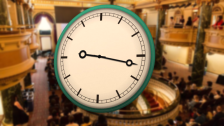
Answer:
h=9 m=17
